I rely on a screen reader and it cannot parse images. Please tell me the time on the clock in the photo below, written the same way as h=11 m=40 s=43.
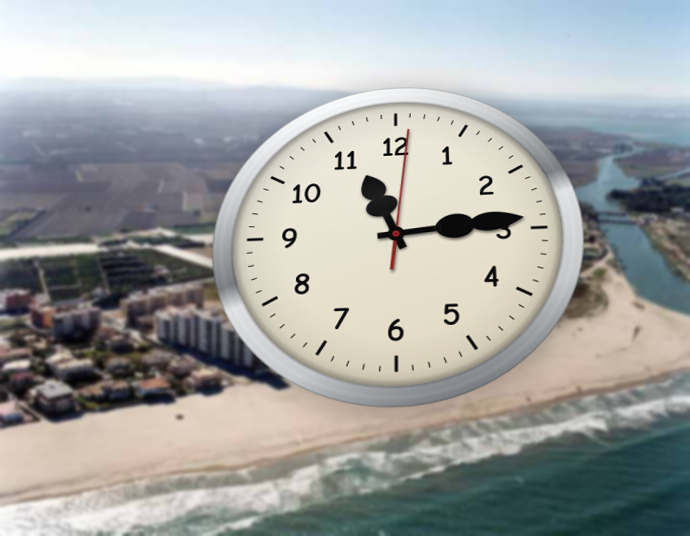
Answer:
h=11 m=14 s=1
